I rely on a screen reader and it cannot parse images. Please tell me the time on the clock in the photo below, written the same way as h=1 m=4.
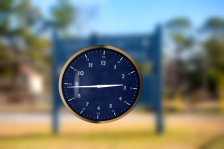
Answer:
h=2 m=44
